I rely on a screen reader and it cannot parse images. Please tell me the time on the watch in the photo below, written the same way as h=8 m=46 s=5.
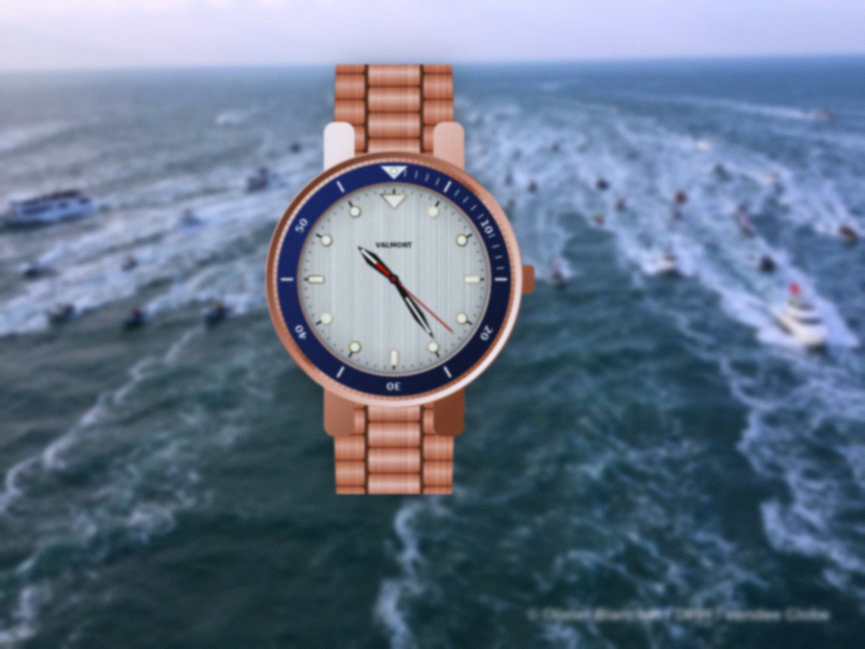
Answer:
h=10 m=24 s=22
